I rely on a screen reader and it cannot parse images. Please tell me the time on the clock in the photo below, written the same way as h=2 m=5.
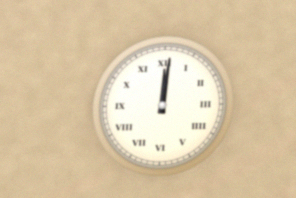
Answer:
h=12 m=1
